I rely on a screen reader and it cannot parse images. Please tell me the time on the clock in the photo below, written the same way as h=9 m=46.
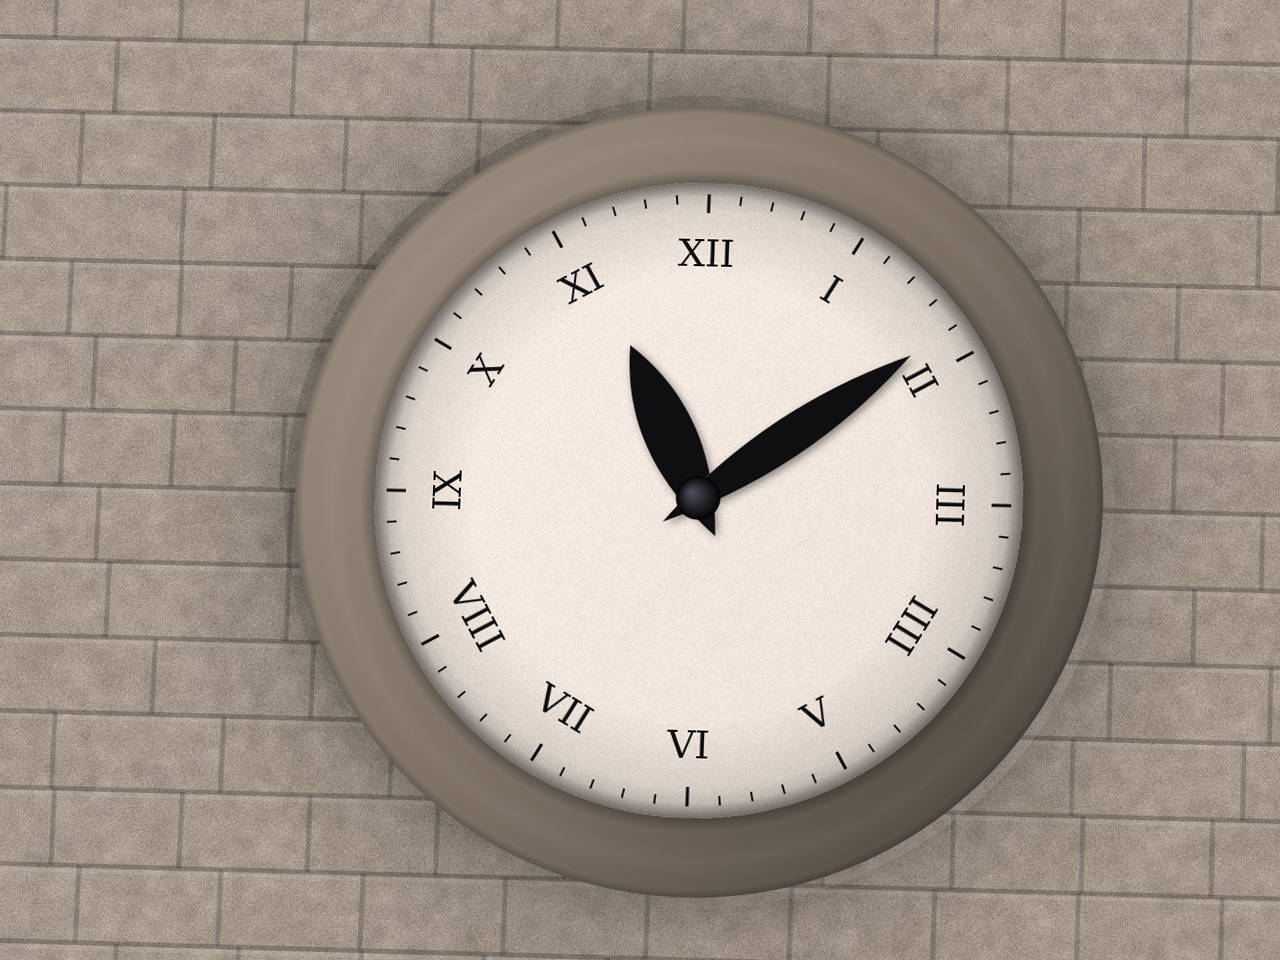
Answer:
h=11 m=9
